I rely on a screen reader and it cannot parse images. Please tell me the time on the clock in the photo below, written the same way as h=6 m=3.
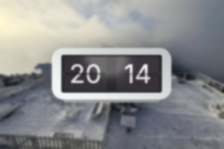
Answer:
h=20 m=14
